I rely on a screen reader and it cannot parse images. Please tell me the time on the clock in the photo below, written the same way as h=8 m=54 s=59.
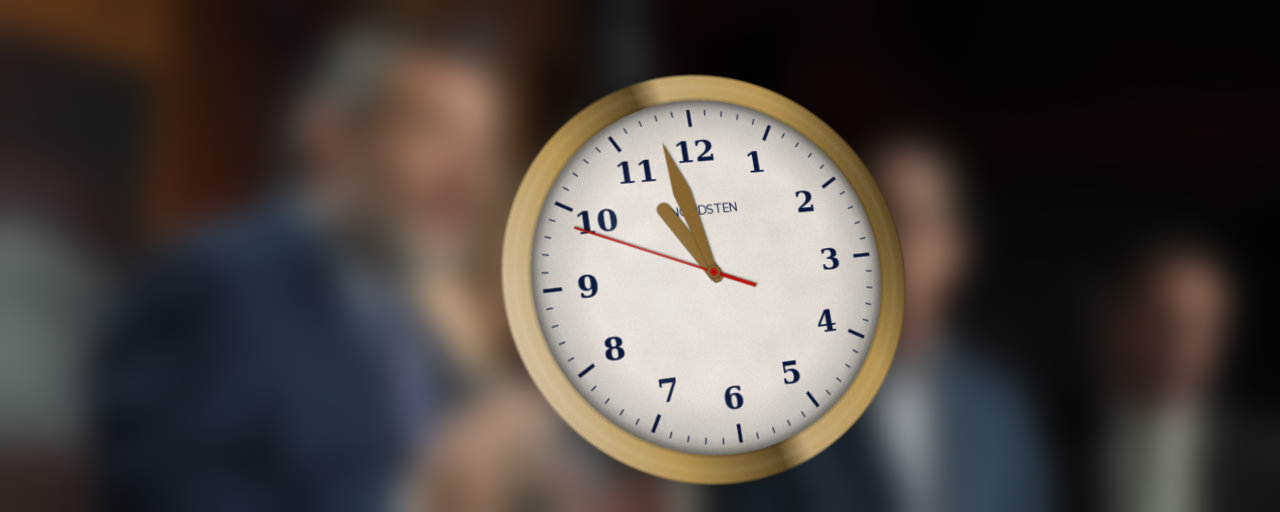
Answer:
h=10 m=57 s=49
